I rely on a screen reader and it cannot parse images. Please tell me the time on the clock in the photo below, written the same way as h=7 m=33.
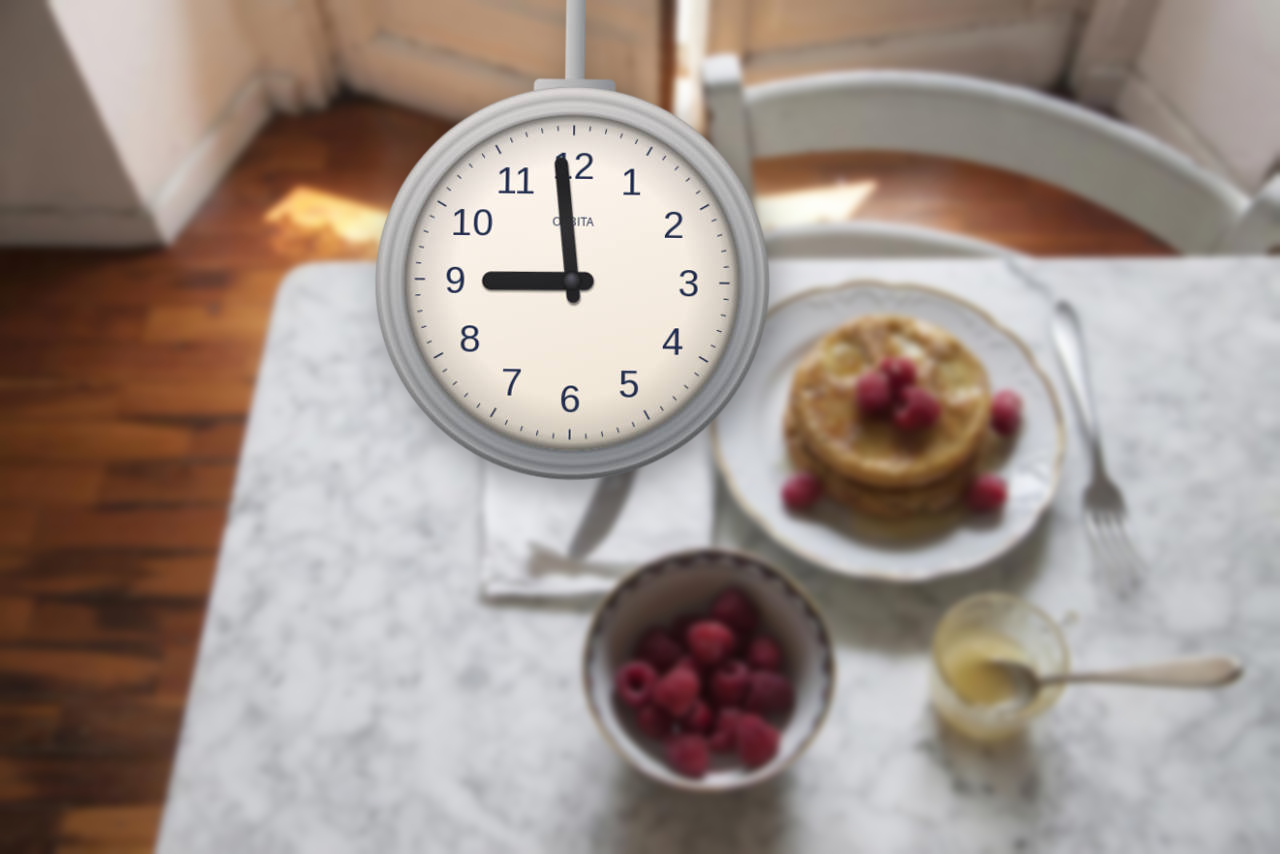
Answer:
h=8 m=59
